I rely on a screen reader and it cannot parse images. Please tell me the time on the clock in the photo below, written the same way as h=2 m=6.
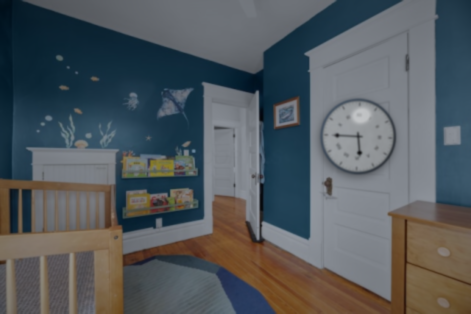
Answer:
h=5 m=45
